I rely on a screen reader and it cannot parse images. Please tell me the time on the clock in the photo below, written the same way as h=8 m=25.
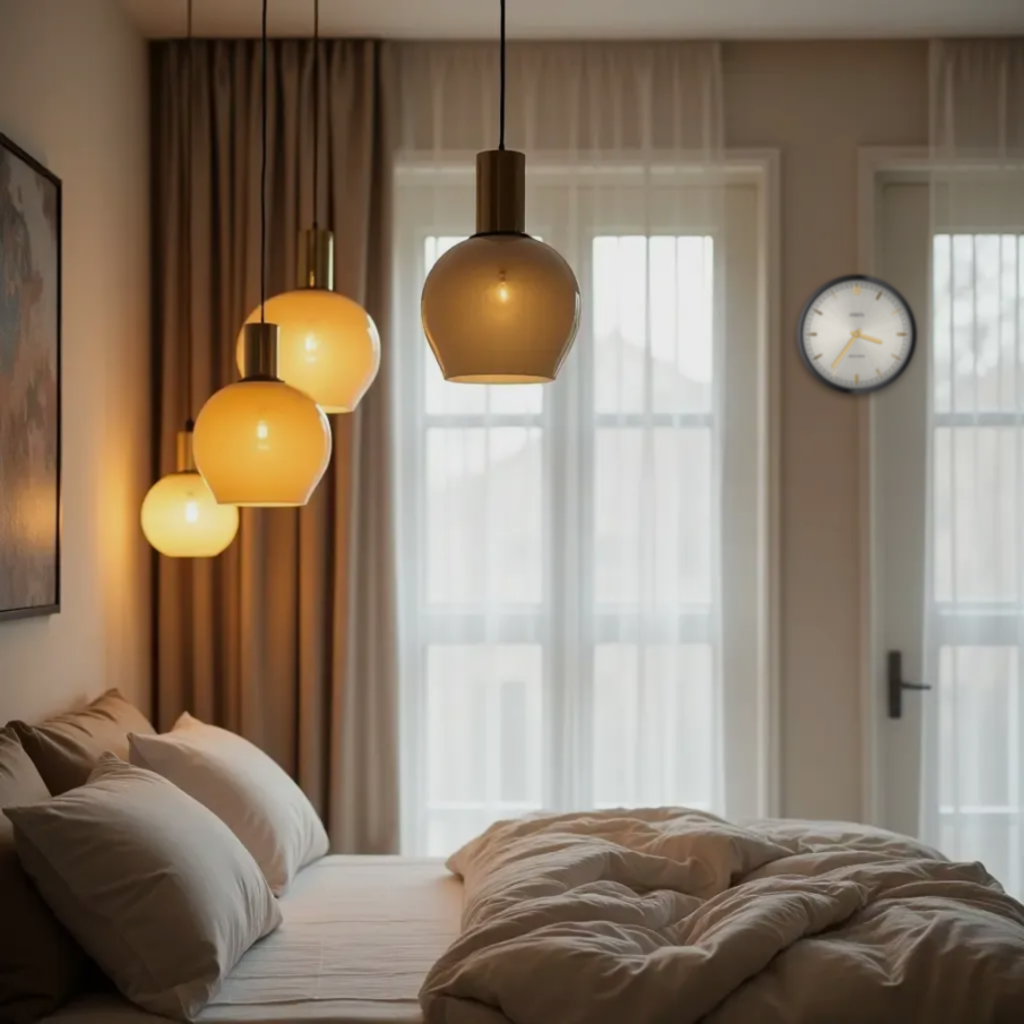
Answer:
h=3 m=36
